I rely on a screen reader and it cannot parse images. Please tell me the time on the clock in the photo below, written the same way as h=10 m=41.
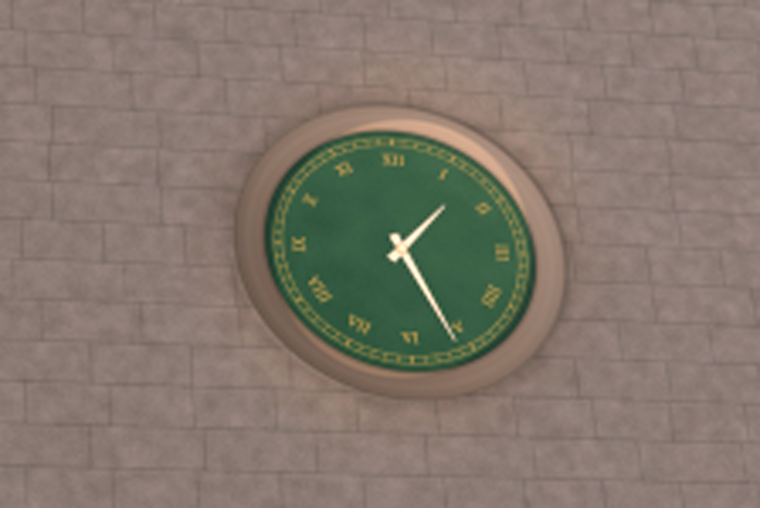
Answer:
h=1 m=26
